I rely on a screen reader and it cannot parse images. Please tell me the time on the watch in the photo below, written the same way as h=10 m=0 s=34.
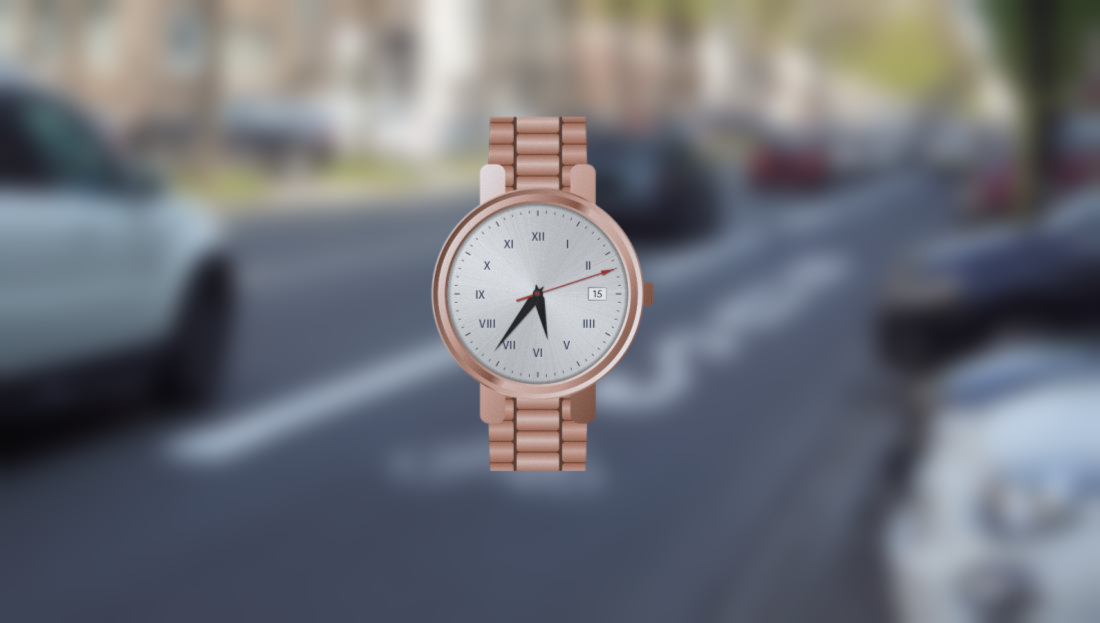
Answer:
h=5 m=36 s=12
